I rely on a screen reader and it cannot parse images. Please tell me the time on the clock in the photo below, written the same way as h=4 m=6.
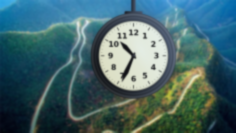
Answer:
h=10 m=34
